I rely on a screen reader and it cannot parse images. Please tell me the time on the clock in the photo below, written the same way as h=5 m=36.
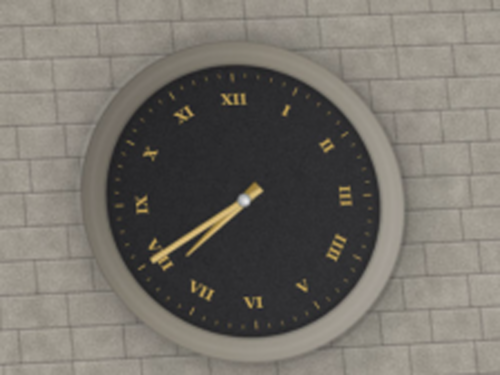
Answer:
h=7 m=40
